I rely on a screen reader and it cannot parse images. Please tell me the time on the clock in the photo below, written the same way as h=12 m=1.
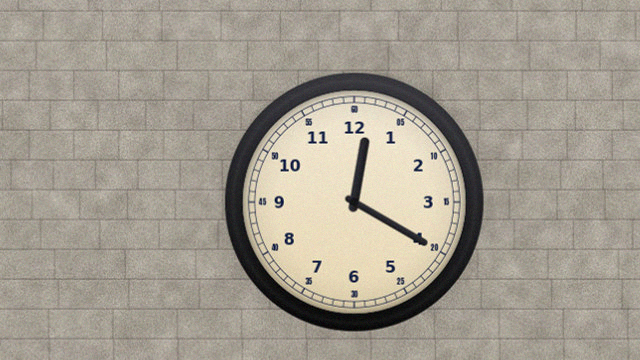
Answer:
h=12 m=20
